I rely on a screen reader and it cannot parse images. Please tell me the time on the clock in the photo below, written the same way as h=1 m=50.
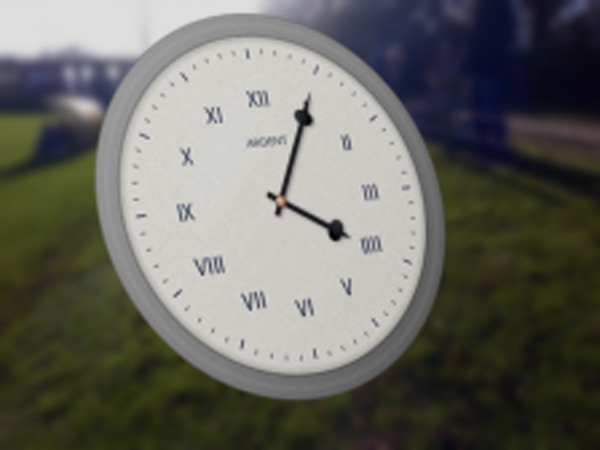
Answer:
h=4 m=5
